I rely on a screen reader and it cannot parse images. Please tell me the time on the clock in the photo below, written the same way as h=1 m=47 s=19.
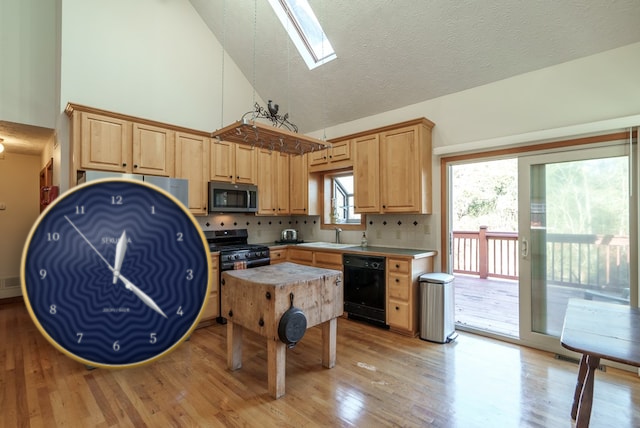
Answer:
h=12 m=21 s=53
